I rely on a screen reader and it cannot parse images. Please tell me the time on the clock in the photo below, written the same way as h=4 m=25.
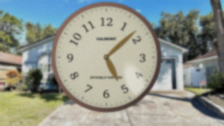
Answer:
h=5 m=8
